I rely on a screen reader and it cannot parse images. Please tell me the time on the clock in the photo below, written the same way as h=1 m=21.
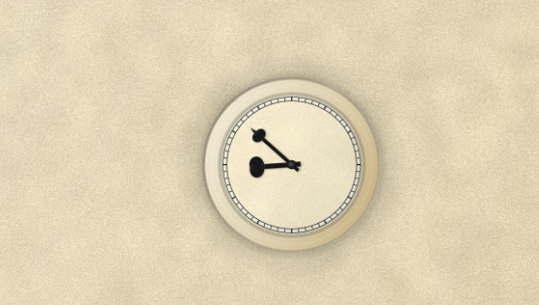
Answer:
h=8 m=52
